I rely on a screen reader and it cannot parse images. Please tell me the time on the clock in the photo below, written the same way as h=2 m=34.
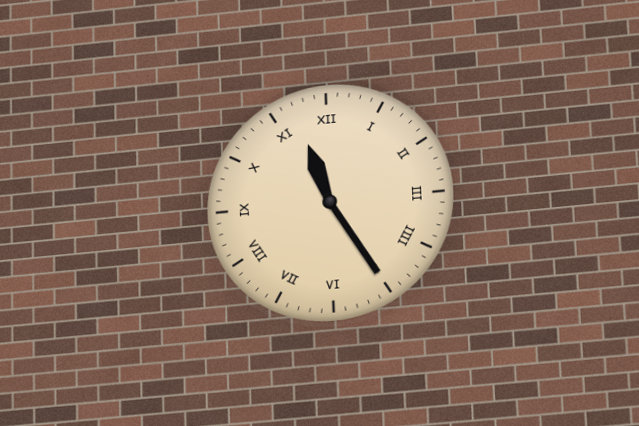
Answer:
h=11 m=25
